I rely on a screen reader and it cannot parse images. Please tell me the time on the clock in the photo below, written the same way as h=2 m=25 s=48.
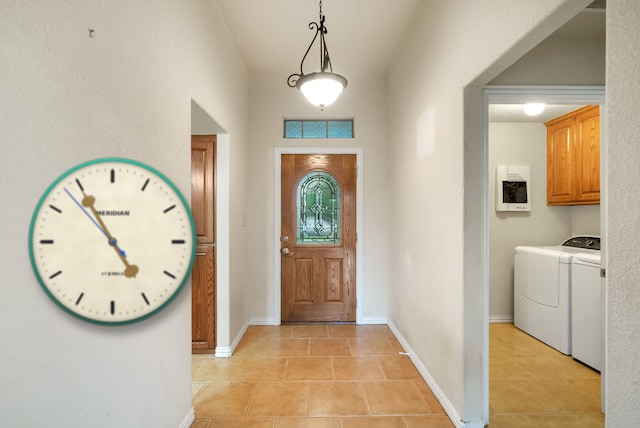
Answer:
h=4 m=54 s=53
